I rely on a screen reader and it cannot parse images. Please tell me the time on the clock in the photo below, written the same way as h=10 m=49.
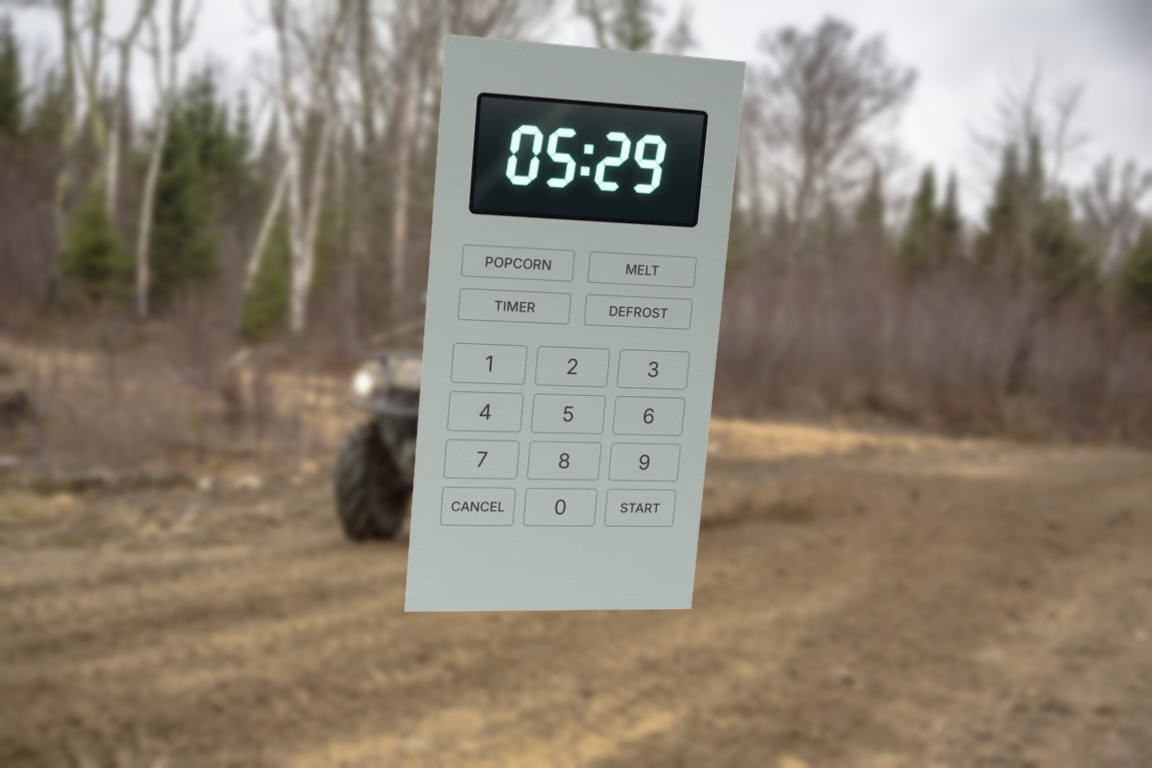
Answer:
h=5 m=29
